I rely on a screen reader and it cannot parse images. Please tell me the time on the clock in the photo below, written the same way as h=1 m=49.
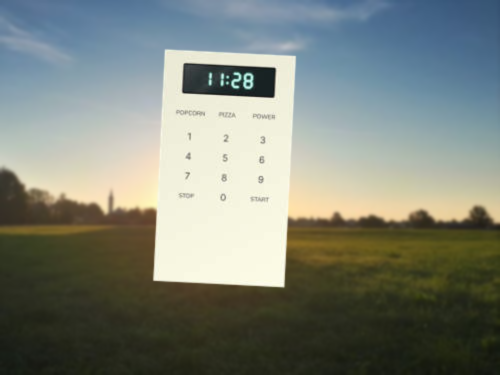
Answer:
h=11 m=28
